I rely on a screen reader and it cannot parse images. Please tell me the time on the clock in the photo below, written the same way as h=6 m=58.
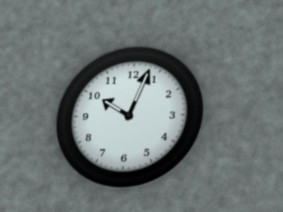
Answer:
h=10 m=3
